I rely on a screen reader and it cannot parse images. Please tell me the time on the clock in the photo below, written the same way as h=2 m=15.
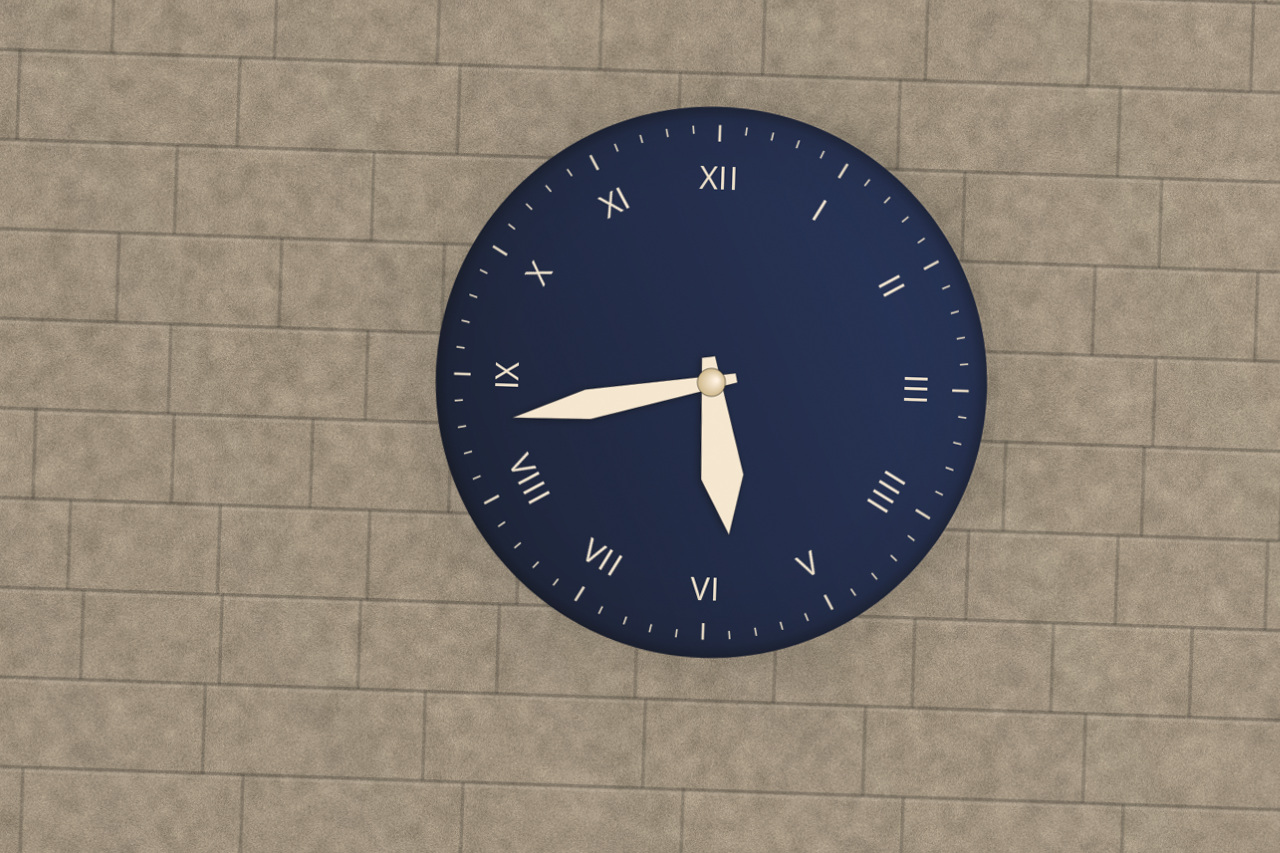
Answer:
h=5 m=43
